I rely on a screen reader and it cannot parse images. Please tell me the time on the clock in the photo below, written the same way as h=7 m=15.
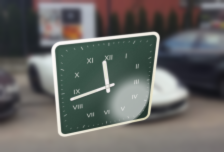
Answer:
h=11 m=43
